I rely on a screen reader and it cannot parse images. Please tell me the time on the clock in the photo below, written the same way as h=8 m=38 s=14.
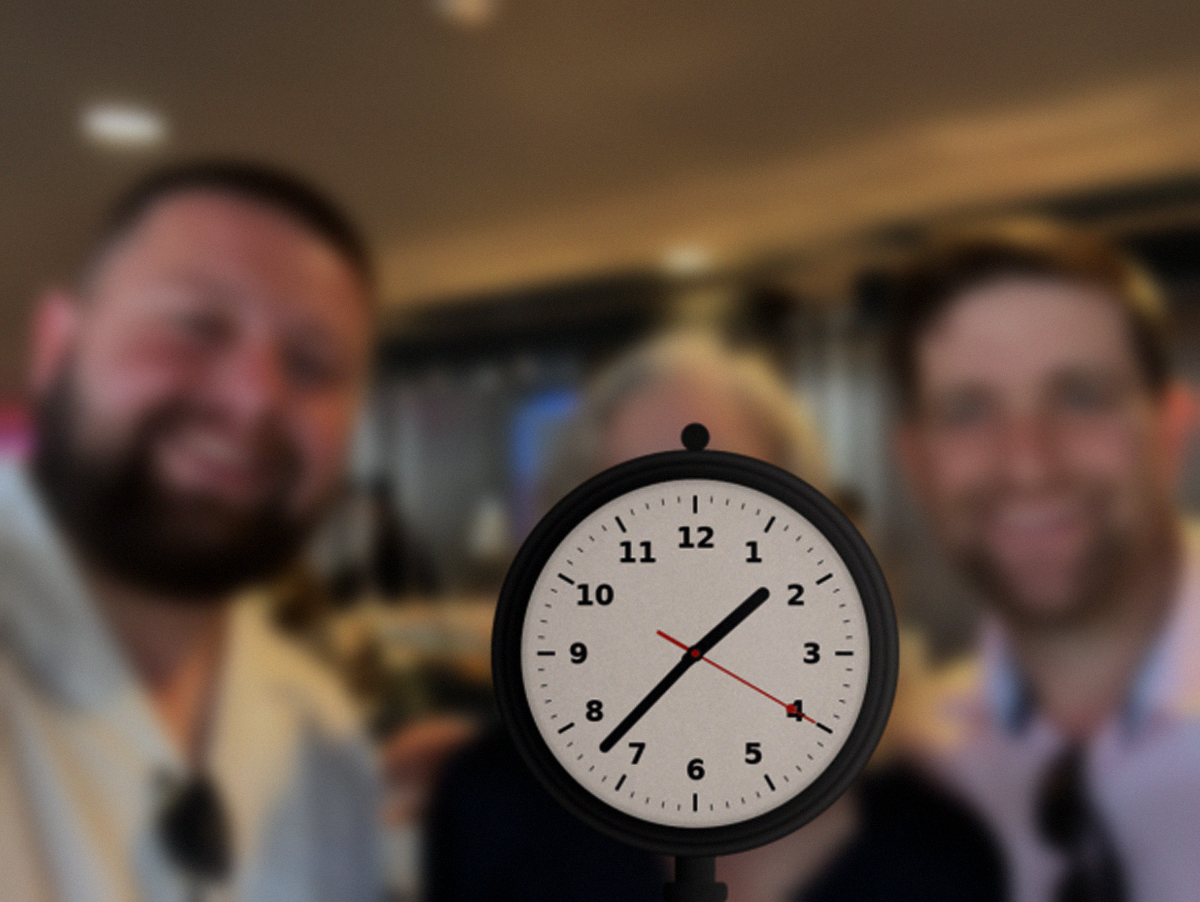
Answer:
h=1 m=37 s=20
